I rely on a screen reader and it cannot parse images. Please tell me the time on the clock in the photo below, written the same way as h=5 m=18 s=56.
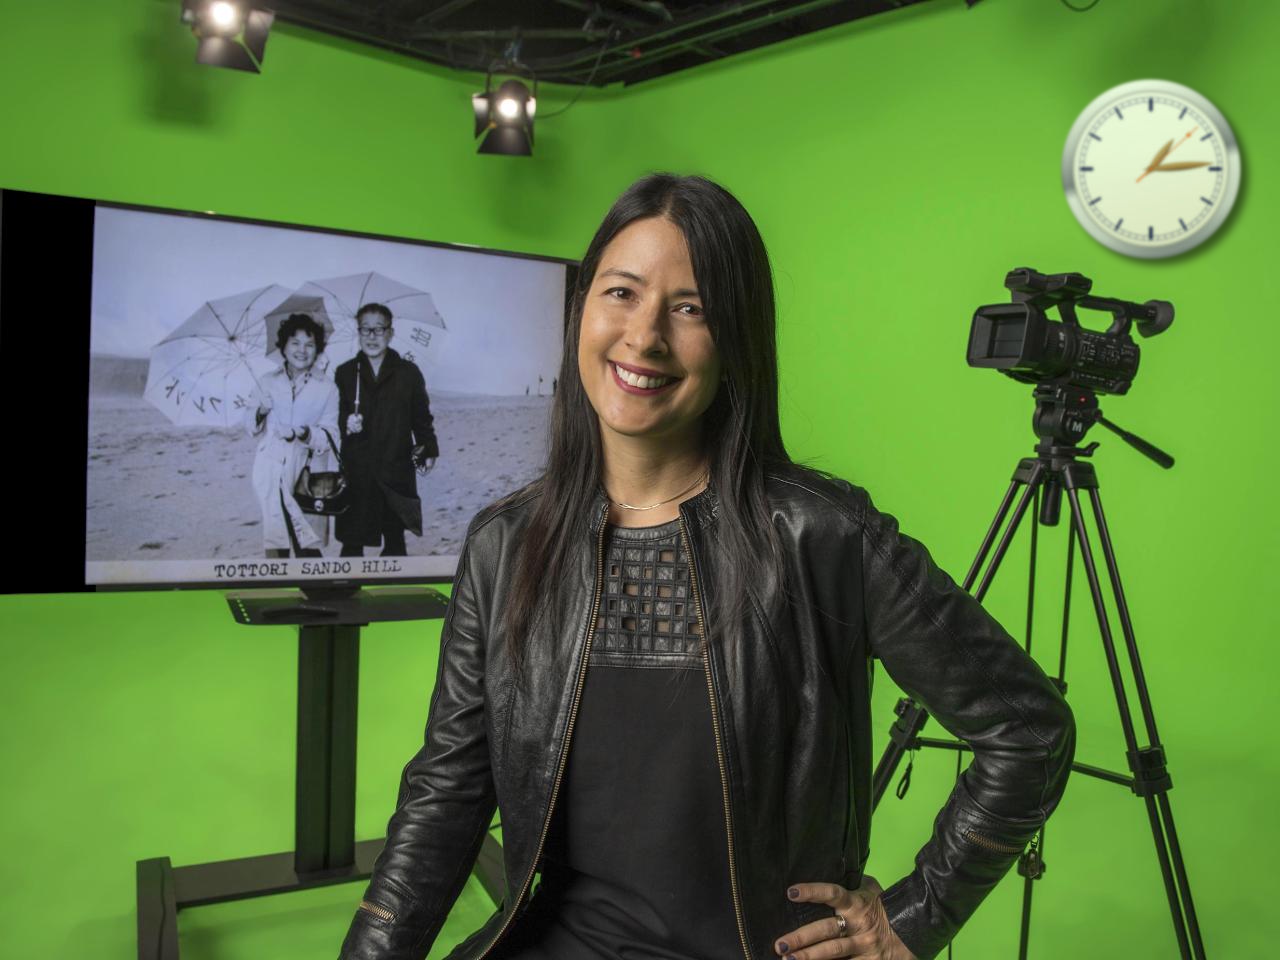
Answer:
h=1 m=14 s=8
